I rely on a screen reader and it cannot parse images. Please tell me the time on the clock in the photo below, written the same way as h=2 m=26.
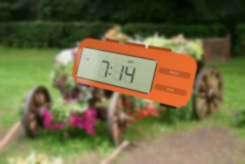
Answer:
h=7 m=14
